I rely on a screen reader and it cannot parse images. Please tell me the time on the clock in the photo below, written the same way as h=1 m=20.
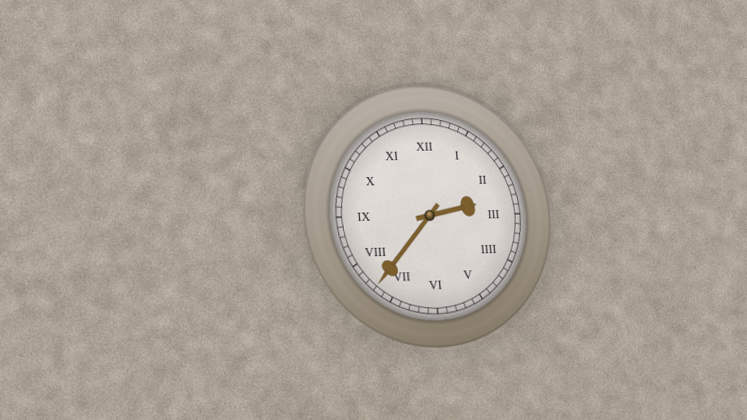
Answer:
h=2 m=37
